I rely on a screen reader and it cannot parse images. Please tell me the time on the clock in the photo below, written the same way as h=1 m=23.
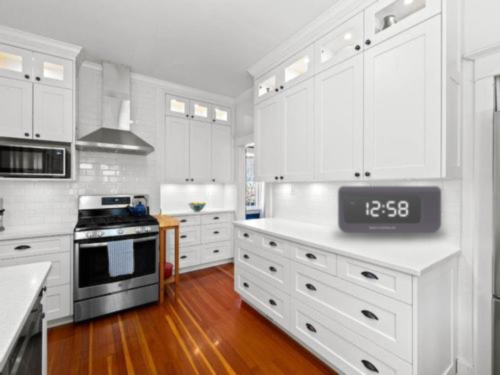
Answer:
h=12 m=58
